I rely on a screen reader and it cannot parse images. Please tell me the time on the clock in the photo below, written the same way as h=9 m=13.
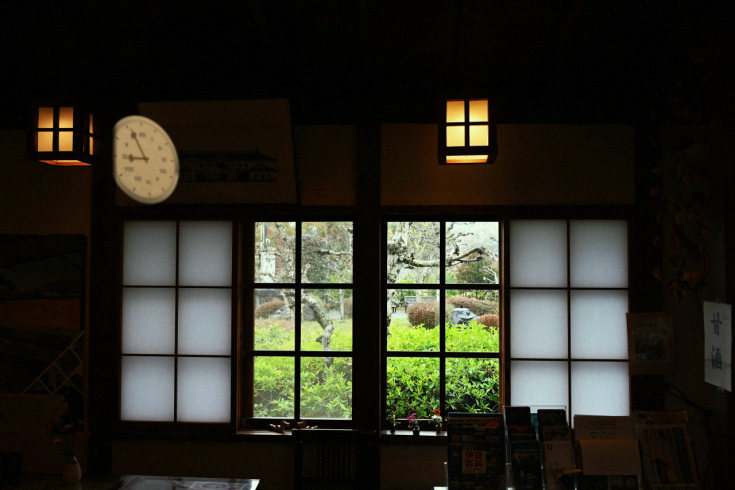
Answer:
h=8 m=56
